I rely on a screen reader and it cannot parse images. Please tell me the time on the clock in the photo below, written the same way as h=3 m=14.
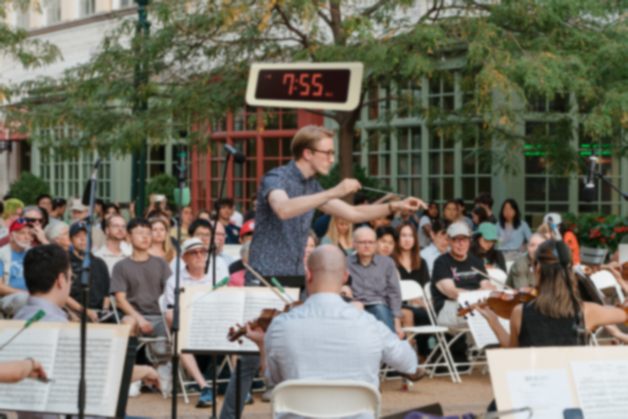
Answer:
h=7 m=55
